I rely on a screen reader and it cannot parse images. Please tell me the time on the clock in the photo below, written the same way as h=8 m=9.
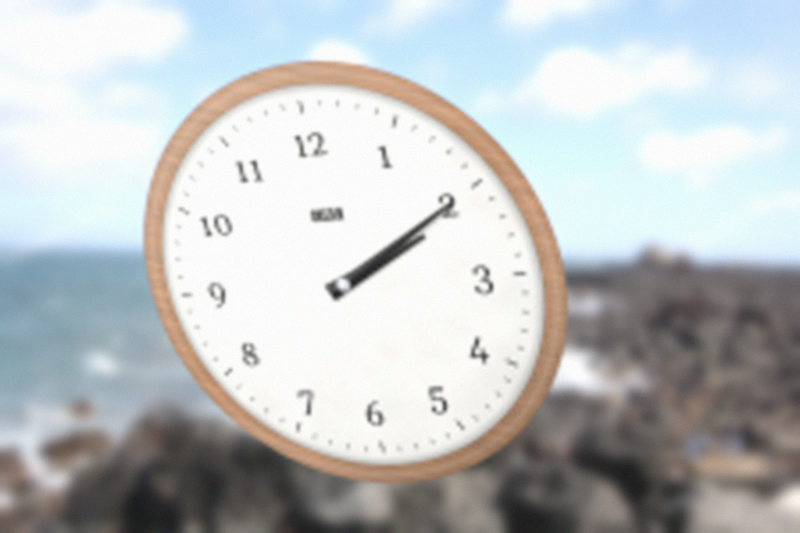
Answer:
h=2 m=10
